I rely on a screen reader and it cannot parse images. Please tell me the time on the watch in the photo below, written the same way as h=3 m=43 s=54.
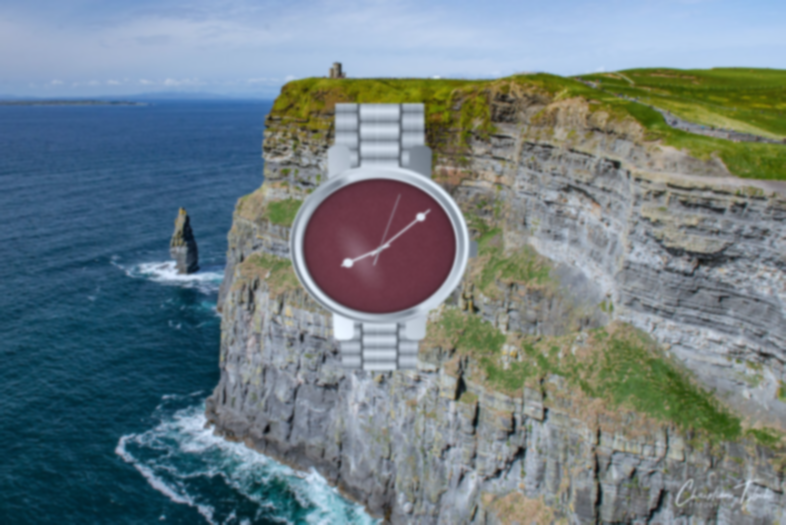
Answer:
h=8 m=8 s=3
